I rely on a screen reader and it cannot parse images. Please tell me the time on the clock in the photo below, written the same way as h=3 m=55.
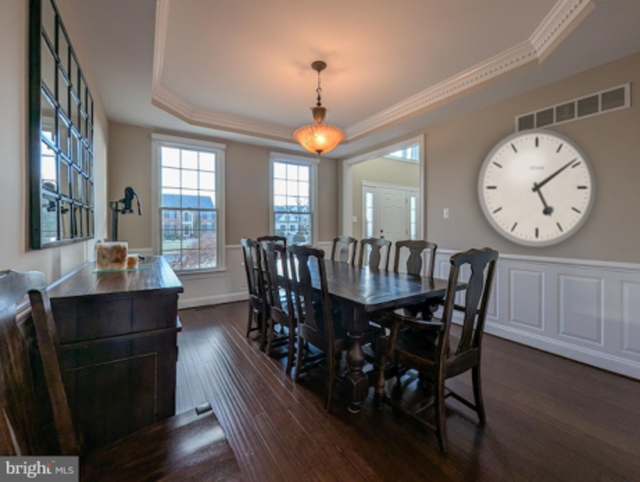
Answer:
h=5 m=9
